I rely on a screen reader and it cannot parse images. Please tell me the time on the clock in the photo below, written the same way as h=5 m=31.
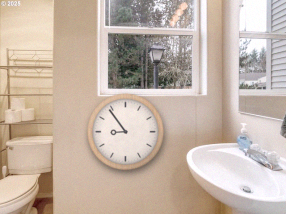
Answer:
h=8 m=54
